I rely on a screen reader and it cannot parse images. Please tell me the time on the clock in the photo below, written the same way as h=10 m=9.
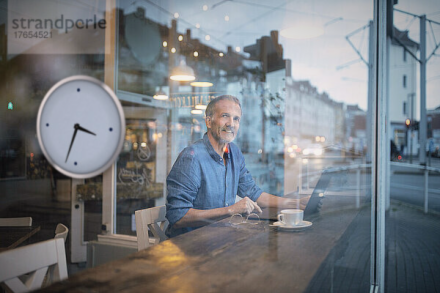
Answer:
h=3 m=33
